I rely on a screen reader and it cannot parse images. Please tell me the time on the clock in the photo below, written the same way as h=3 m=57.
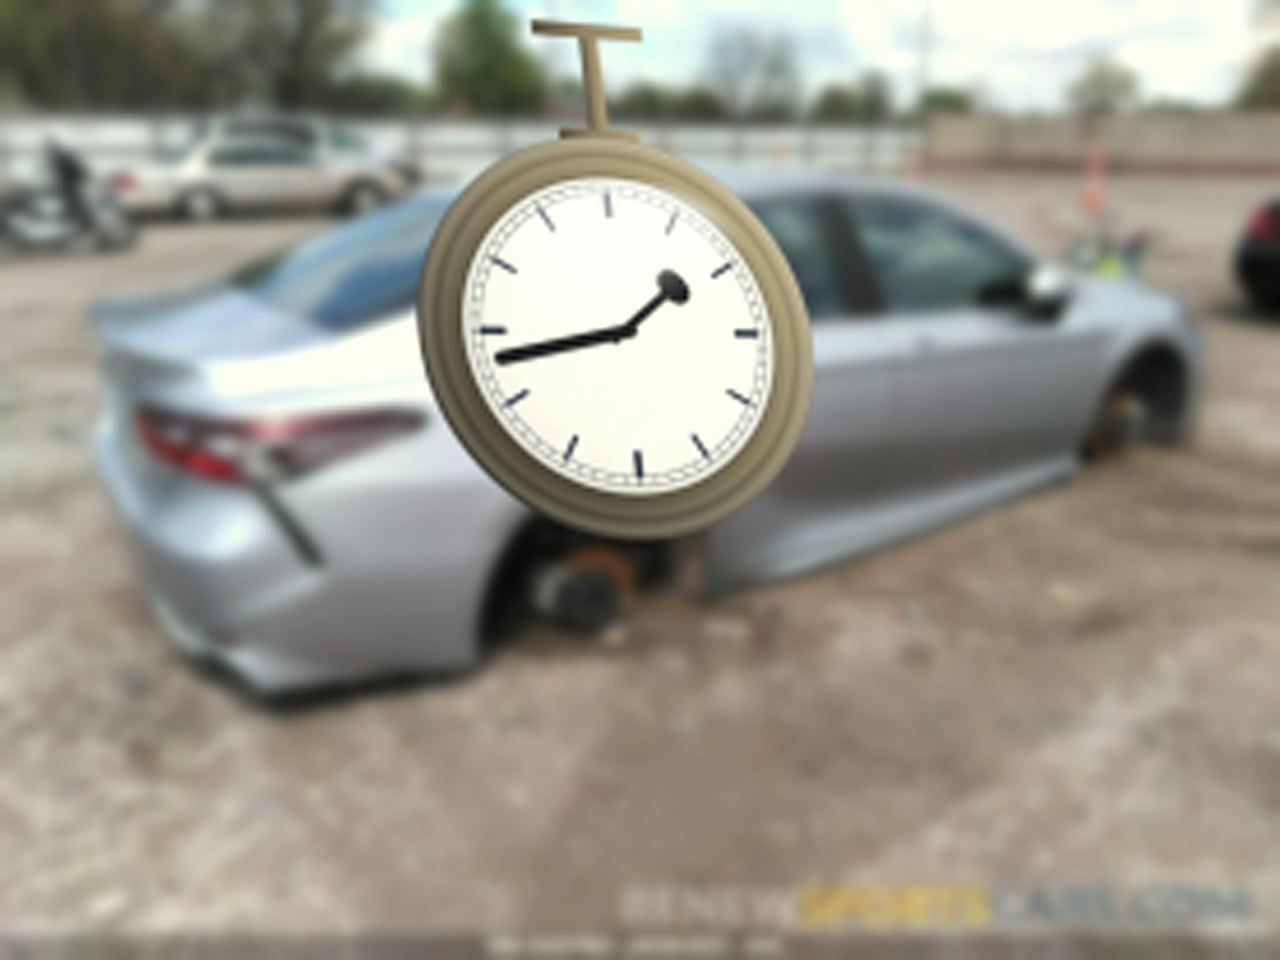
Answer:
h=1 m=43
